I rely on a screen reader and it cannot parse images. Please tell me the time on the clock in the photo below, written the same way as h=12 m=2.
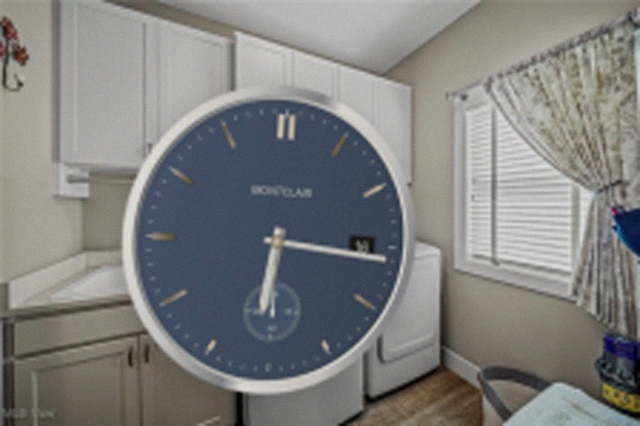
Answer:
h=6 m=16
